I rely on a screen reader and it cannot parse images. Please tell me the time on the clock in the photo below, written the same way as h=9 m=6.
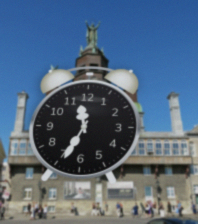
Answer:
h=11 m=34
